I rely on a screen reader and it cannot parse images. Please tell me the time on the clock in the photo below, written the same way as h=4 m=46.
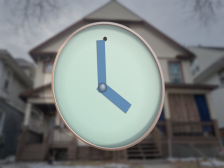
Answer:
h=3 m=59
